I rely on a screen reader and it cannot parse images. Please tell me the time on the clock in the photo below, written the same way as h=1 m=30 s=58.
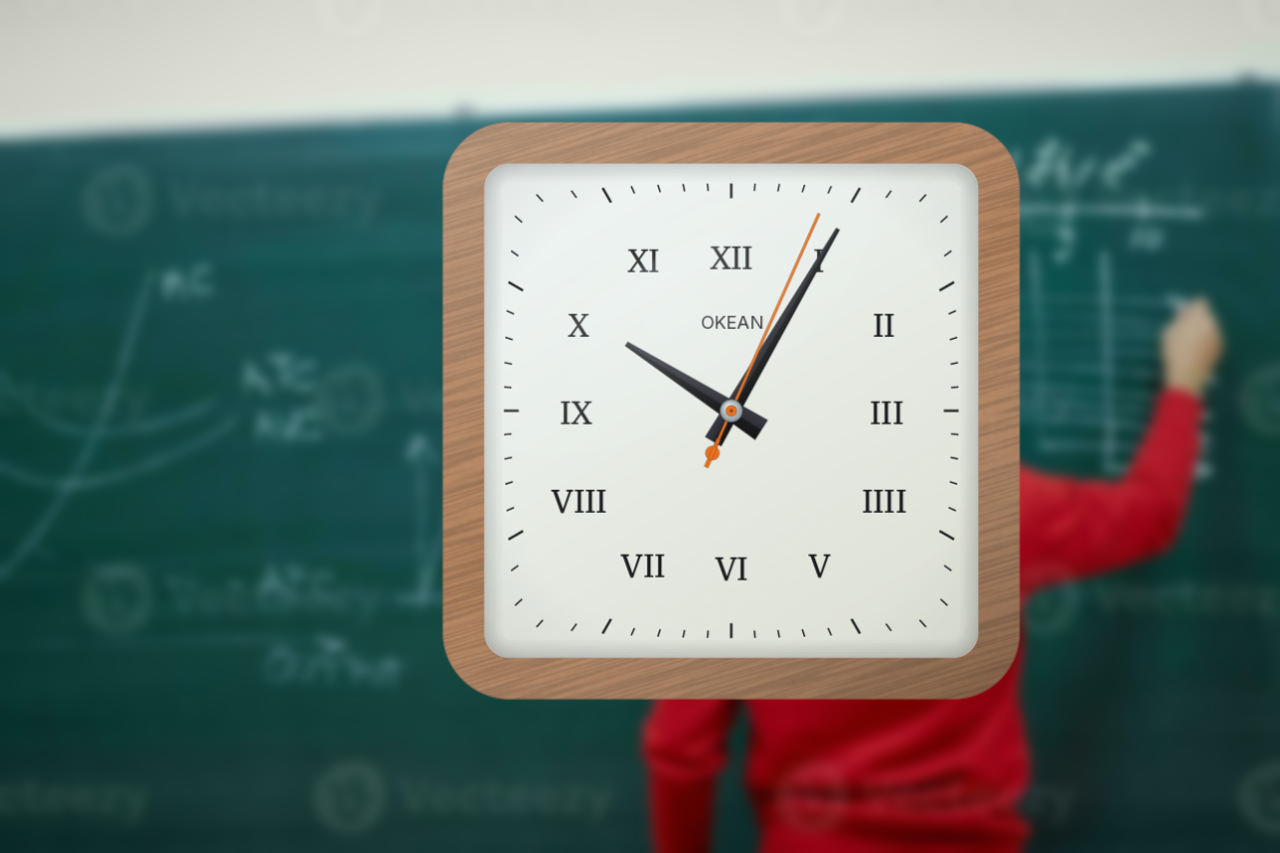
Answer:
h=10 m=5 s=4
